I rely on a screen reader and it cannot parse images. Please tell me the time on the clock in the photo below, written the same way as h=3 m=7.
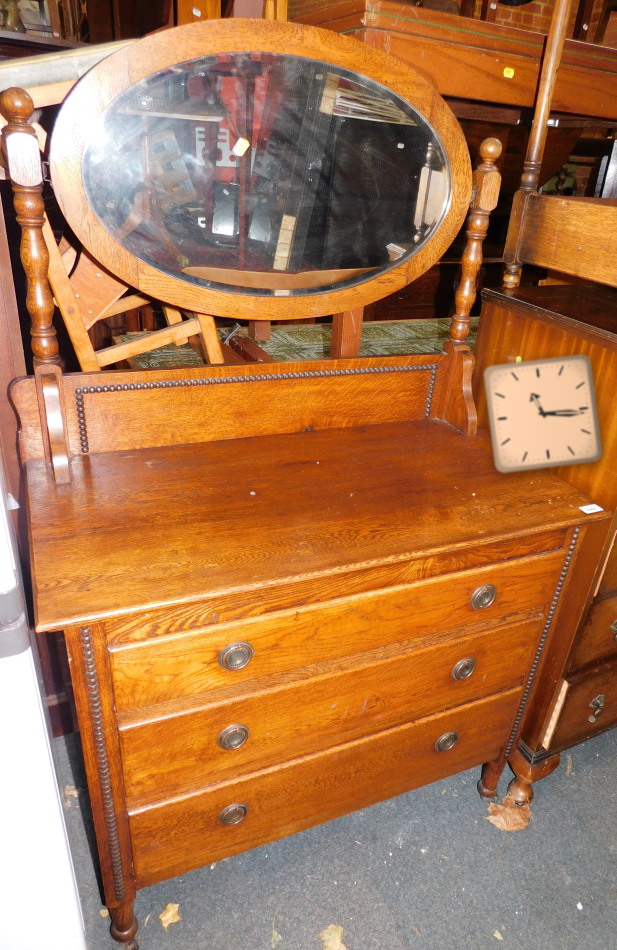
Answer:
h=11 m=16
